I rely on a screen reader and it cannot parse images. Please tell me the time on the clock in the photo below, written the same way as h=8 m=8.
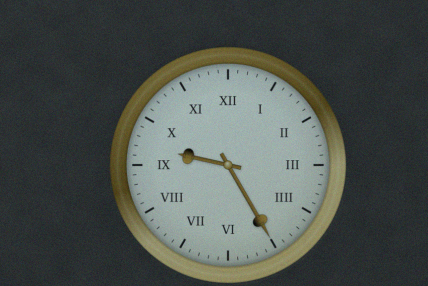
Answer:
h=9 m=25
